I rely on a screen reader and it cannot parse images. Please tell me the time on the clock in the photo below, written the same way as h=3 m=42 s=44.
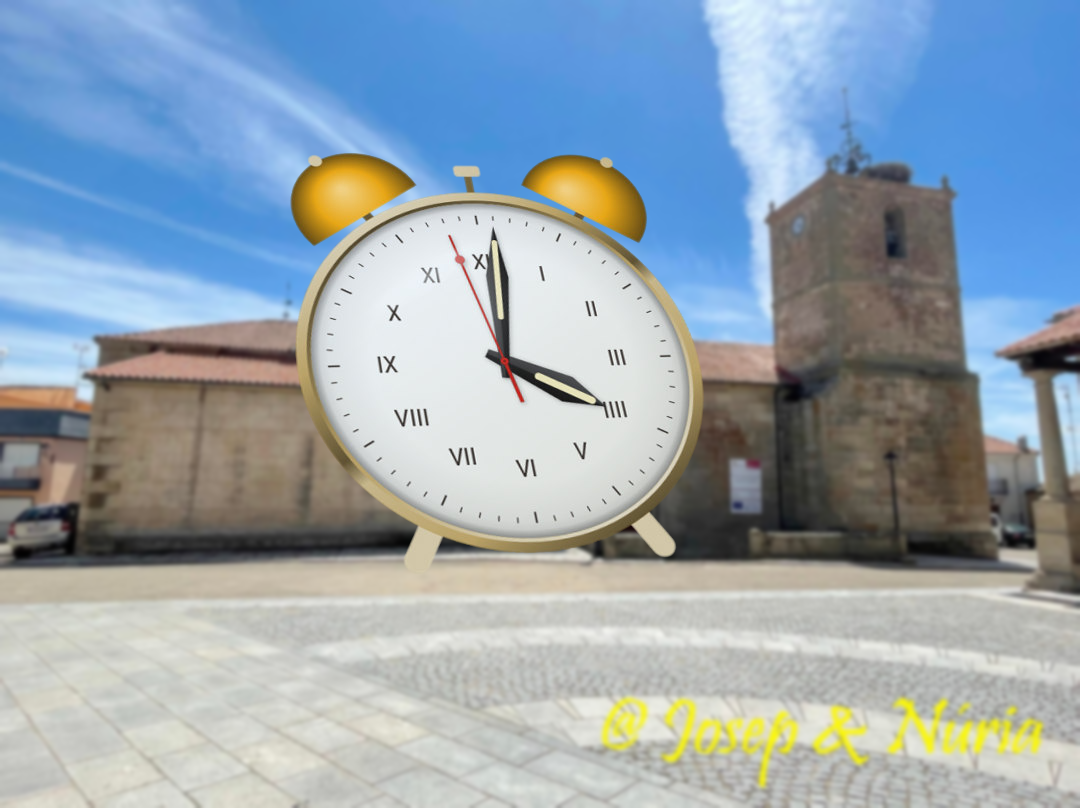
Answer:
h=4 m=0 s=58
